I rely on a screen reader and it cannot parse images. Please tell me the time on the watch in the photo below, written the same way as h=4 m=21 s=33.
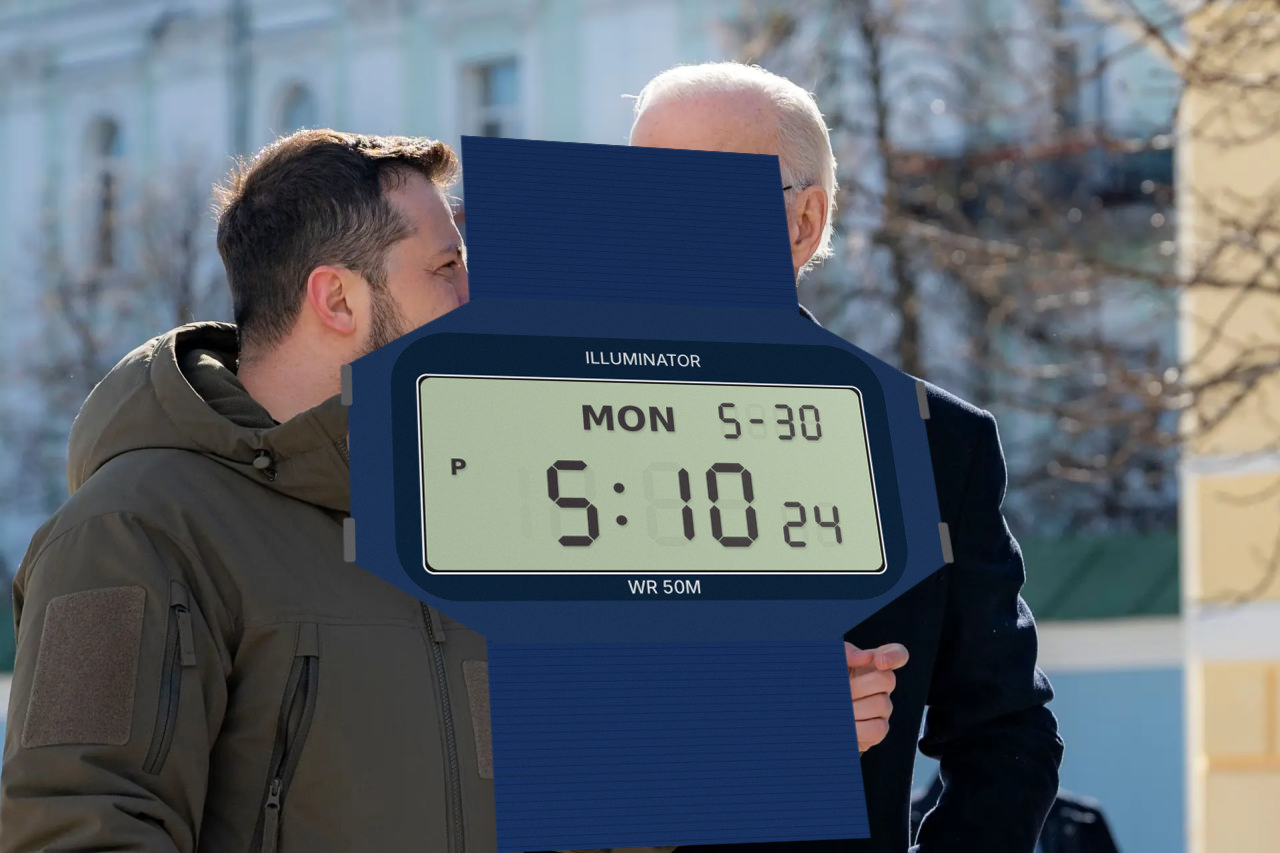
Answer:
h=5 m=10 s=24
